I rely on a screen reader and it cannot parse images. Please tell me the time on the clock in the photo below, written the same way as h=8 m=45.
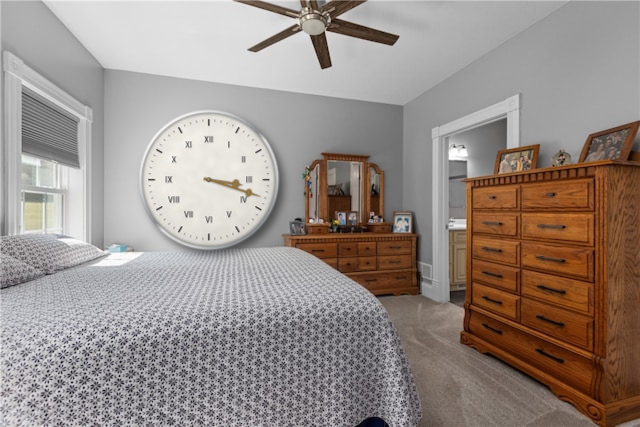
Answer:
h=3 m=18
